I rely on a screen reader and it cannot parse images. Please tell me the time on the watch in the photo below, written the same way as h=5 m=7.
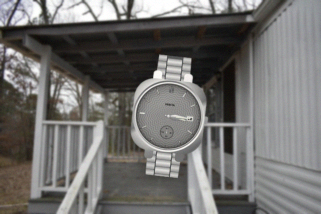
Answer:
h=3 m=15
